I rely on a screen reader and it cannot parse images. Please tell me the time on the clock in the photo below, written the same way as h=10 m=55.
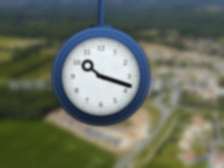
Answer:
h=10 m=18
